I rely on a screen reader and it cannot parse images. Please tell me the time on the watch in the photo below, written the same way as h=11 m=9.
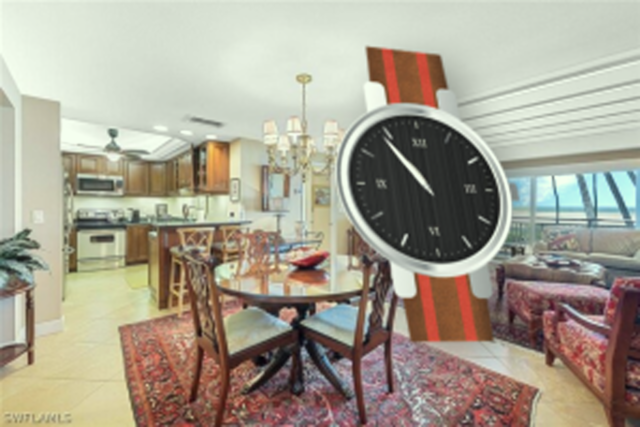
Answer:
h=10 m=54
